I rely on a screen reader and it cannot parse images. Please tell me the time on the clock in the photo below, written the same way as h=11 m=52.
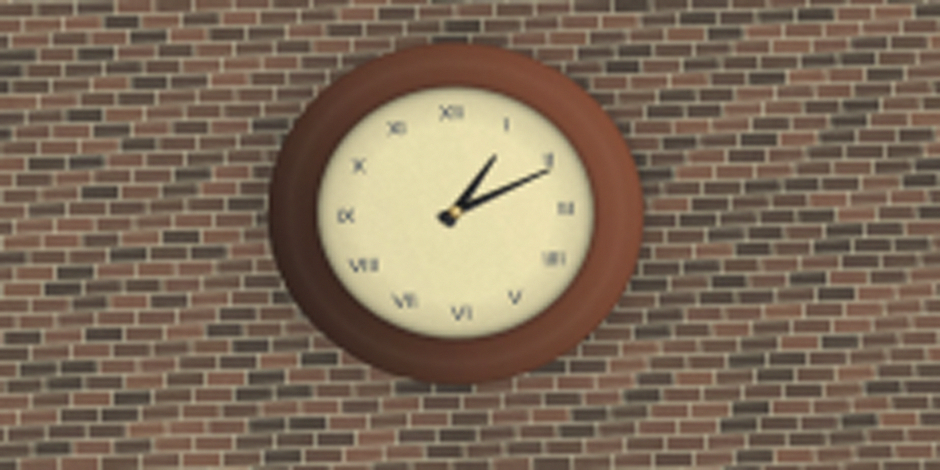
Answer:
h=1 m=11
